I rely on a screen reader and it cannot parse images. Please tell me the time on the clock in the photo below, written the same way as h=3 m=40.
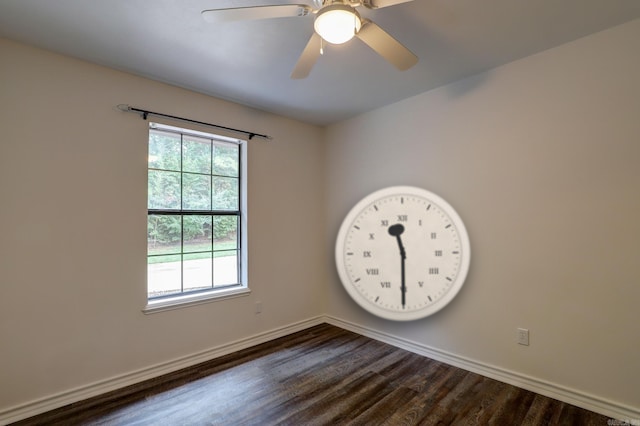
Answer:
h=11 m=30
